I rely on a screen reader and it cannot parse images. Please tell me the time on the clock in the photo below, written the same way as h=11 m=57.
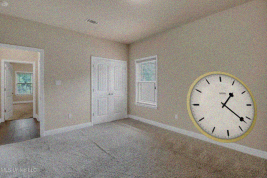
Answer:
h=1 m=22
